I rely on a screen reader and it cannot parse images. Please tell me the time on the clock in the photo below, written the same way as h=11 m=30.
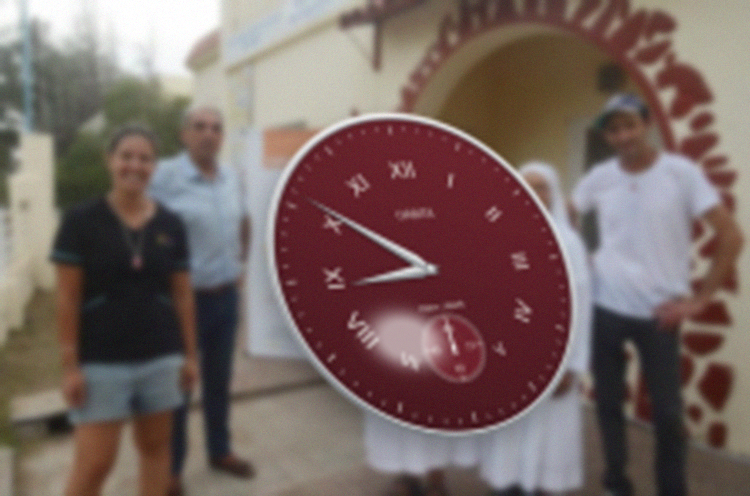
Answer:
h=8 m=51
